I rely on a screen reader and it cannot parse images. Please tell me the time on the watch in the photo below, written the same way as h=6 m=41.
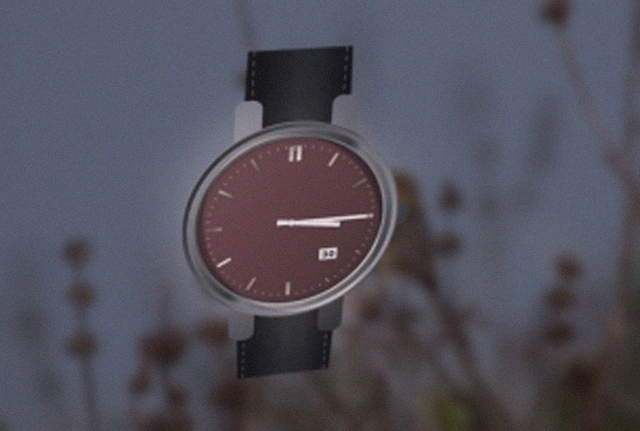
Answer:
h=3 m=15
